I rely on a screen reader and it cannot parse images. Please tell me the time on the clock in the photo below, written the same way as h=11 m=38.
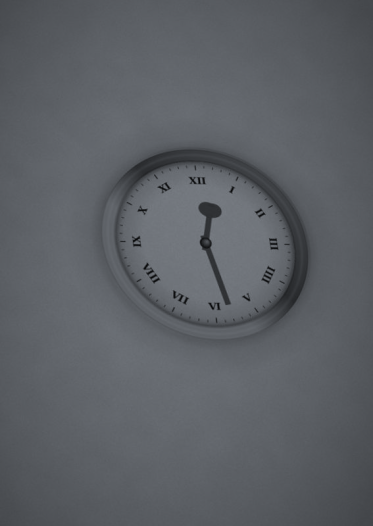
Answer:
h=12 m=28
